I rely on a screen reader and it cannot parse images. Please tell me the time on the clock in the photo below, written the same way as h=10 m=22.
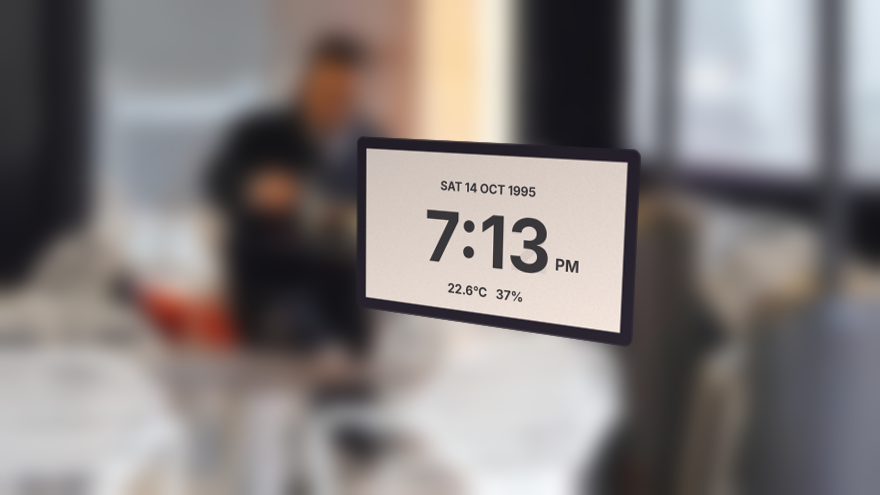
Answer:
h=7 m=13
